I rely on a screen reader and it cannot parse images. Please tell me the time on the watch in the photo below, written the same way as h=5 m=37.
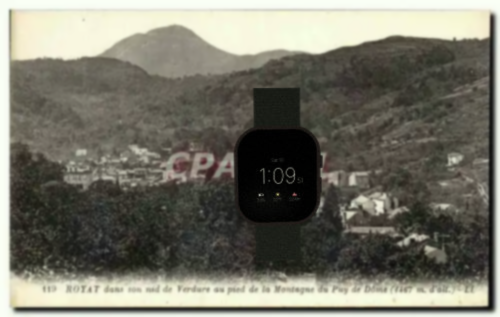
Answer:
h=1 m=9
